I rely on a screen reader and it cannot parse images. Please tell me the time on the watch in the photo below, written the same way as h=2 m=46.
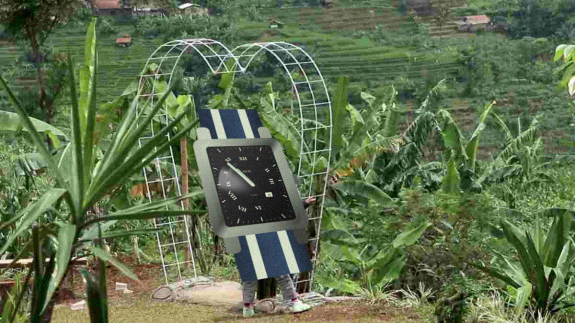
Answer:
h=10 m=54
